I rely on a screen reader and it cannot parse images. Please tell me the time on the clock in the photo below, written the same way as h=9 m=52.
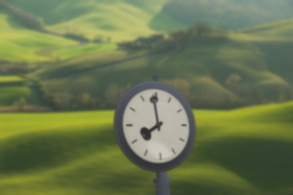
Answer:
h=7 m=59
